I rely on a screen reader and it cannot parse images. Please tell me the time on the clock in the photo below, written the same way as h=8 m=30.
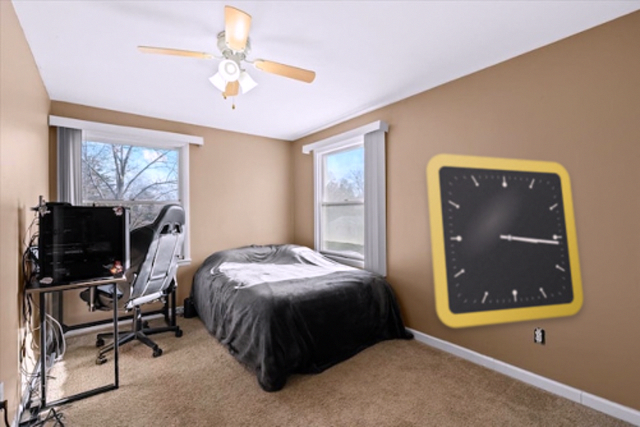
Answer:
h=3 m=16
